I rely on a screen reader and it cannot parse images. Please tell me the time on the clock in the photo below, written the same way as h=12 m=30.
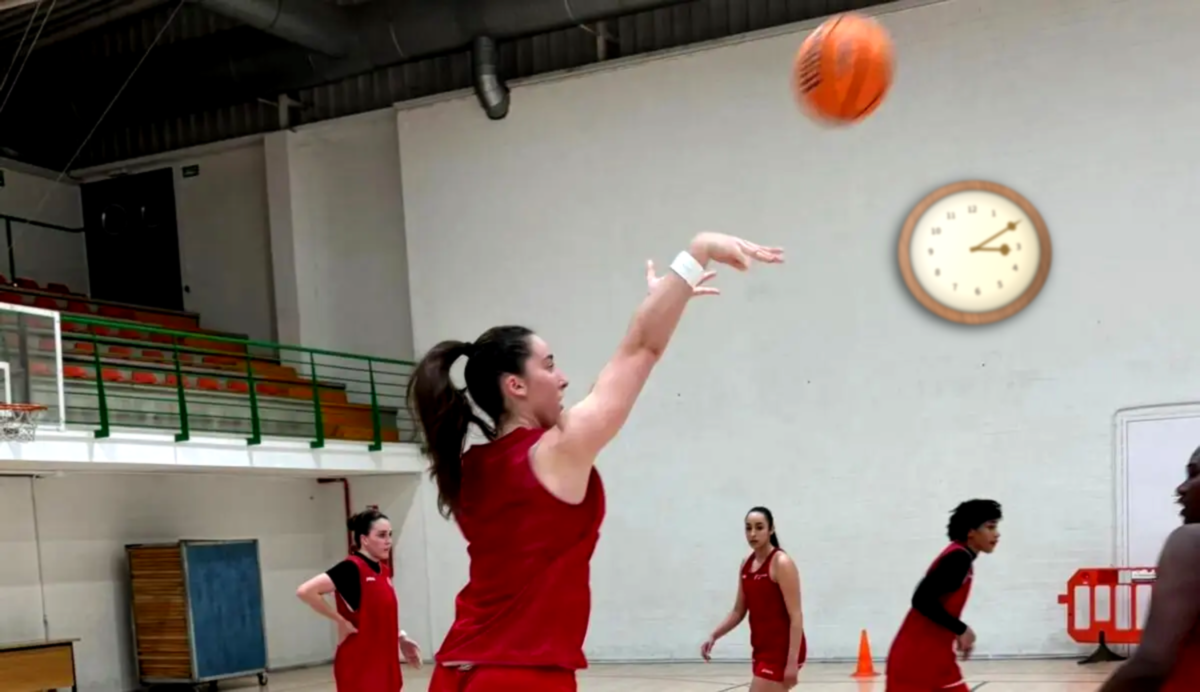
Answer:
h=3 m=10
